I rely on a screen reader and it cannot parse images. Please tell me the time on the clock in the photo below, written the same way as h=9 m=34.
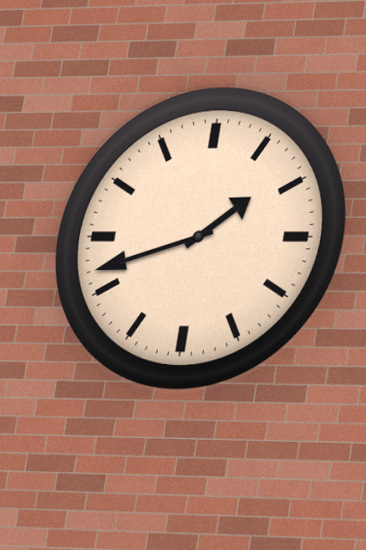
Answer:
h=1 m=42
